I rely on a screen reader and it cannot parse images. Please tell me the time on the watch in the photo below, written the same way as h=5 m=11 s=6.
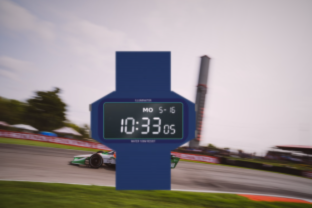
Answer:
h=10 m=33 s=5
